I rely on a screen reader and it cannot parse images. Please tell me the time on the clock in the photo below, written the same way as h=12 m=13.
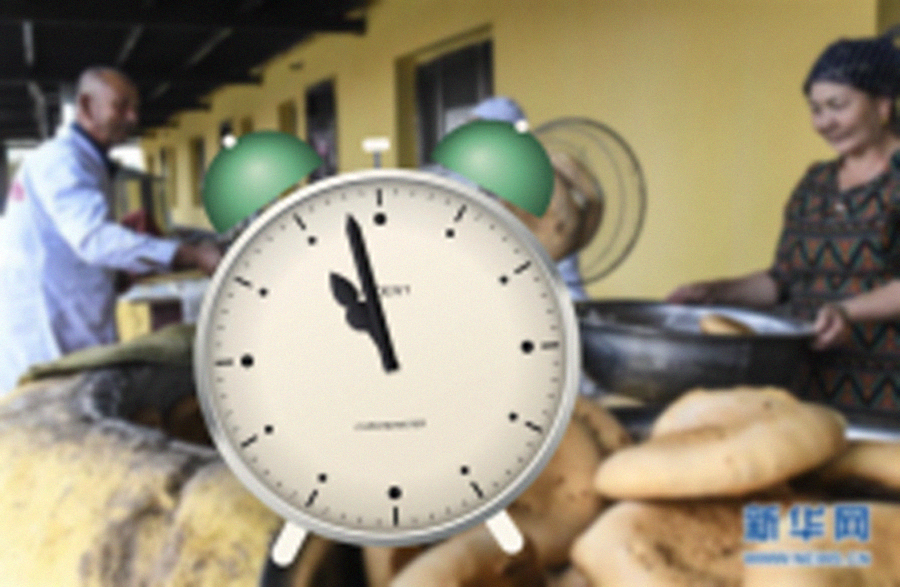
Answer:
h=10 m=58
